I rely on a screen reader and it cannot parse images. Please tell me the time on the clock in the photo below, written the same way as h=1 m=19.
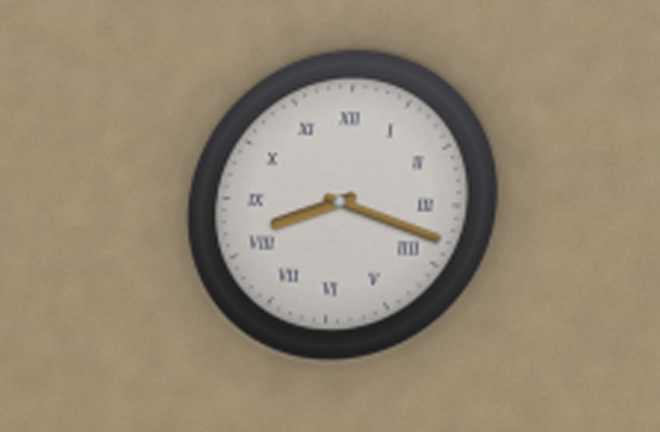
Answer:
h=8 m=18
